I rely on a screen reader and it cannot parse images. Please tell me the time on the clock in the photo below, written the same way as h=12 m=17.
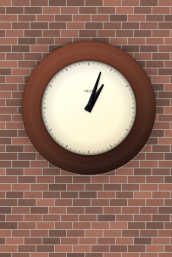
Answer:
h=1 m=3
